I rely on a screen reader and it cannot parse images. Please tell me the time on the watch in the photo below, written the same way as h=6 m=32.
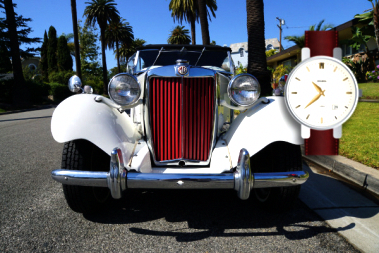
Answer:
h=10 m=38
